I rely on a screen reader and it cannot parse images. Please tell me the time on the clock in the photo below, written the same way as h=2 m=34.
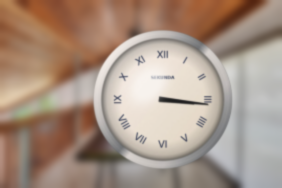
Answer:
h=3 m=16
